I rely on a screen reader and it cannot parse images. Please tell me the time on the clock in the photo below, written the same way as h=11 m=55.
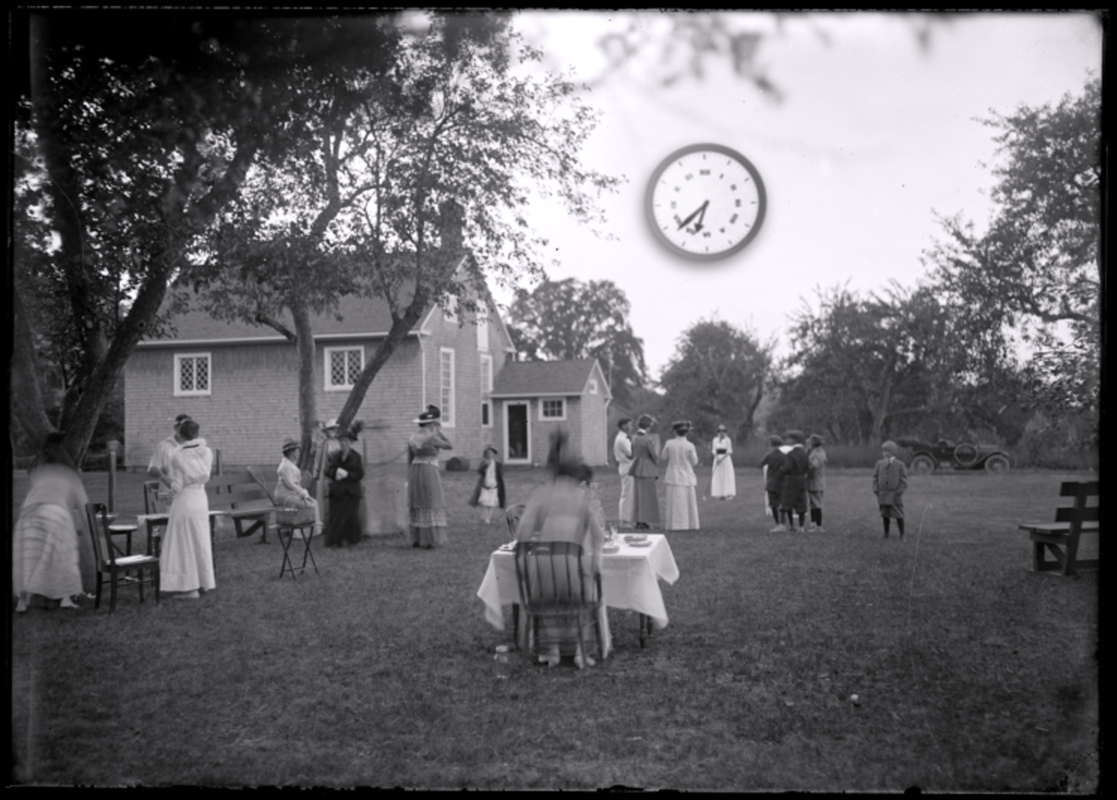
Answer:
h=6 m=38
